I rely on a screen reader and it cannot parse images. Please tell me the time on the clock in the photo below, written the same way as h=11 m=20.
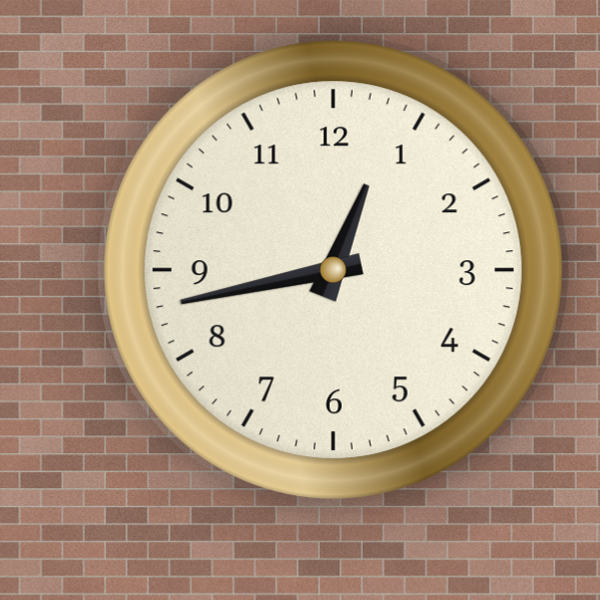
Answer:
h=12 m=43
